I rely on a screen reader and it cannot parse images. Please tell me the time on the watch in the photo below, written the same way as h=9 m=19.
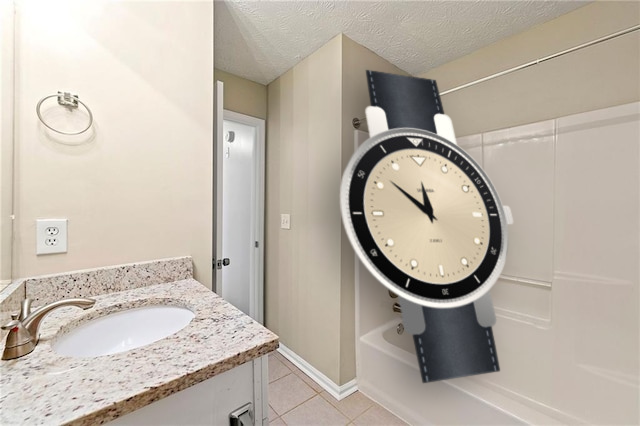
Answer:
h=11 m=52
